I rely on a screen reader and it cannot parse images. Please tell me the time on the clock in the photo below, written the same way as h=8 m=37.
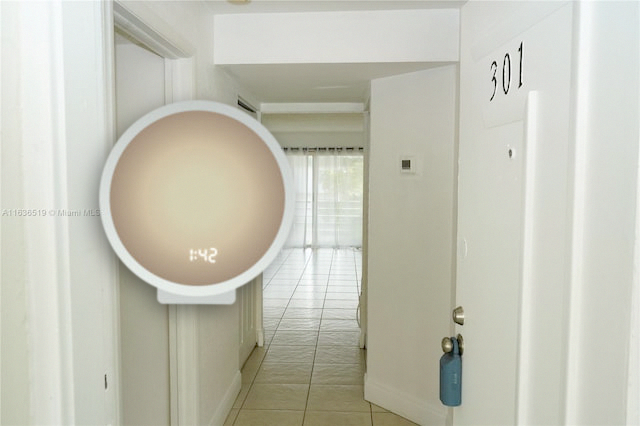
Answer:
h=1 m=42
